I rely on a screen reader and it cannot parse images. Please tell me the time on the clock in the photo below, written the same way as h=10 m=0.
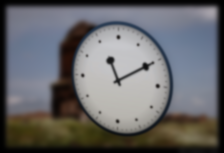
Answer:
h=11 m=10
